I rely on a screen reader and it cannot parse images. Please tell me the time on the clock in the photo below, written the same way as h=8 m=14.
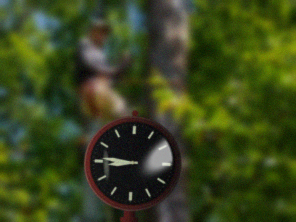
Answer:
h=8 m=46
